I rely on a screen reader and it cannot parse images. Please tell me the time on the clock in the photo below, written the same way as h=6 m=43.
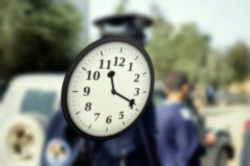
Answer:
h=11 m=19
